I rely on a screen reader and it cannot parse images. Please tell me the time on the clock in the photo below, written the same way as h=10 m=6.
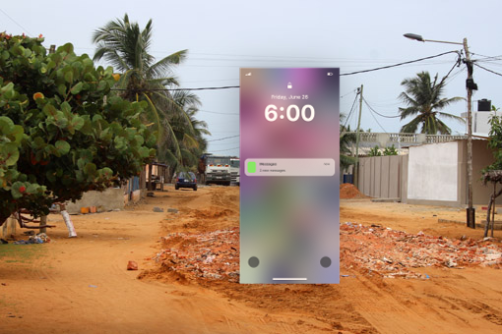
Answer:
h=6 m=0
